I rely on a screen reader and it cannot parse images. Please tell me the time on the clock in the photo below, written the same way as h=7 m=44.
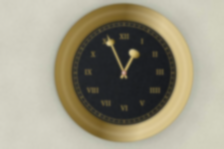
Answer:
h=12 m=56
